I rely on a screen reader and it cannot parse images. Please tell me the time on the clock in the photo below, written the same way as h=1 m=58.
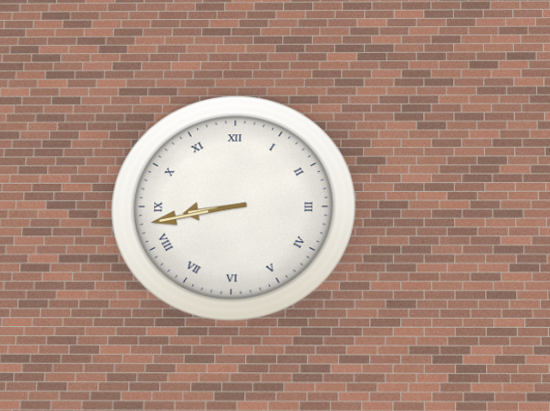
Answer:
h=8 m=43
